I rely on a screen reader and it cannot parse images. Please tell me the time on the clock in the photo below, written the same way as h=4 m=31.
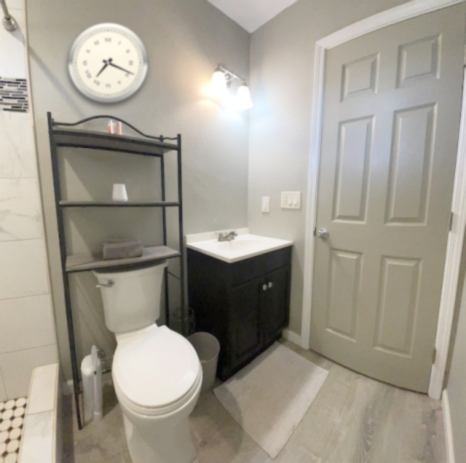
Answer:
h=7 m=19
